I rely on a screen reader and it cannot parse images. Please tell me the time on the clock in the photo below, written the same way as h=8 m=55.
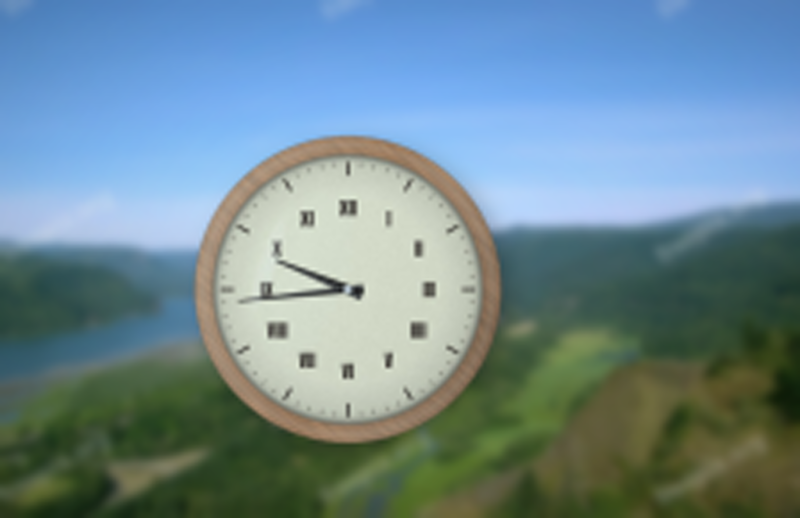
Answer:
h=9 m=44
